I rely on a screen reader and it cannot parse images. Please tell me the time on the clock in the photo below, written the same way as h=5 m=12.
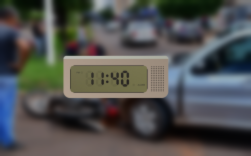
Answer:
h=11 m=40
